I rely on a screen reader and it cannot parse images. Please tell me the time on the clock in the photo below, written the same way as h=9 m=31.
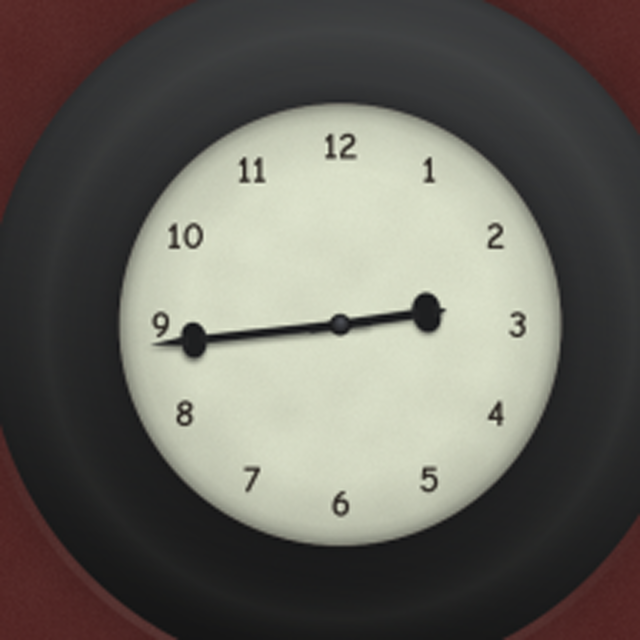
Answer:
h=2 m=44
